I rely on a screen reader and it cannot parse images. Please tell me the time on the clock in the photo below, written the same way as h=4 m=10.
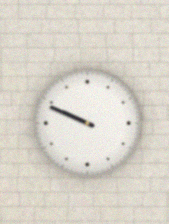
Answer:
h=9 m=49
